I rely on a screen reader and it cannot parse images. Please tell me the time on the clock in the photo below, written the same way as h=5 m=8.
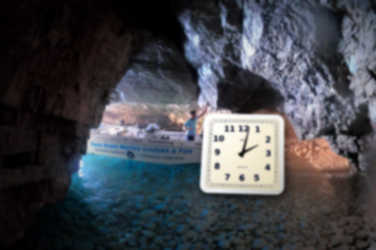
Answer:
h=2 m=2
